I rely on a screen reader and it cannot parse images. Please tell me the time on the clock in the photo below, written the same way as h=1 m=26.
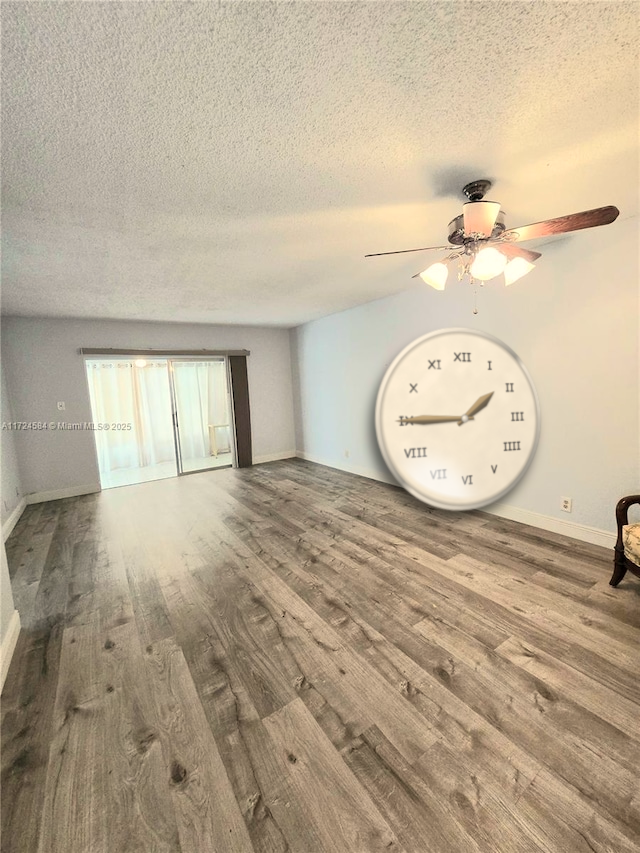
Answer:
h=1 m=45
